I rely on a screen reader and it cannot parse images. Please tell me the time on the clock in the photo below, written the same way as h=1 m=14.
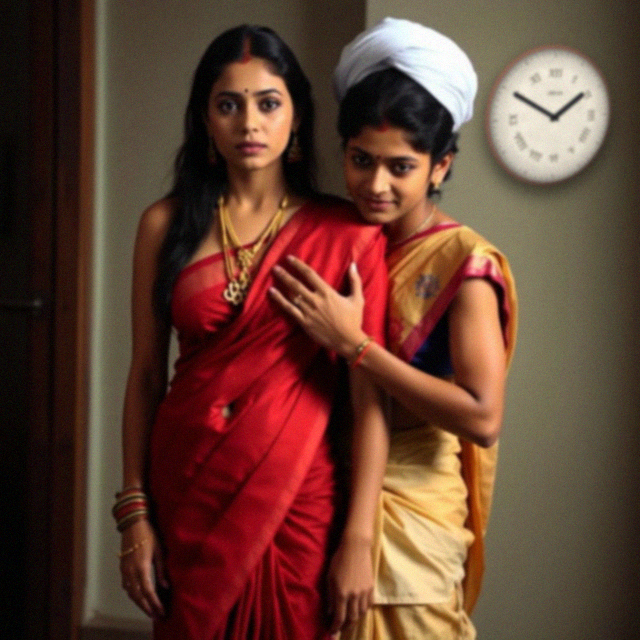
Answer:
h=1 m=50
